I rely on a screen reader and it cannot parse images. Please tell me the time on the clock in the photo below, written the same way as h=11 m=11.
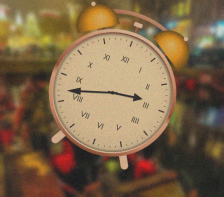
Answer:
h=2 m=42
